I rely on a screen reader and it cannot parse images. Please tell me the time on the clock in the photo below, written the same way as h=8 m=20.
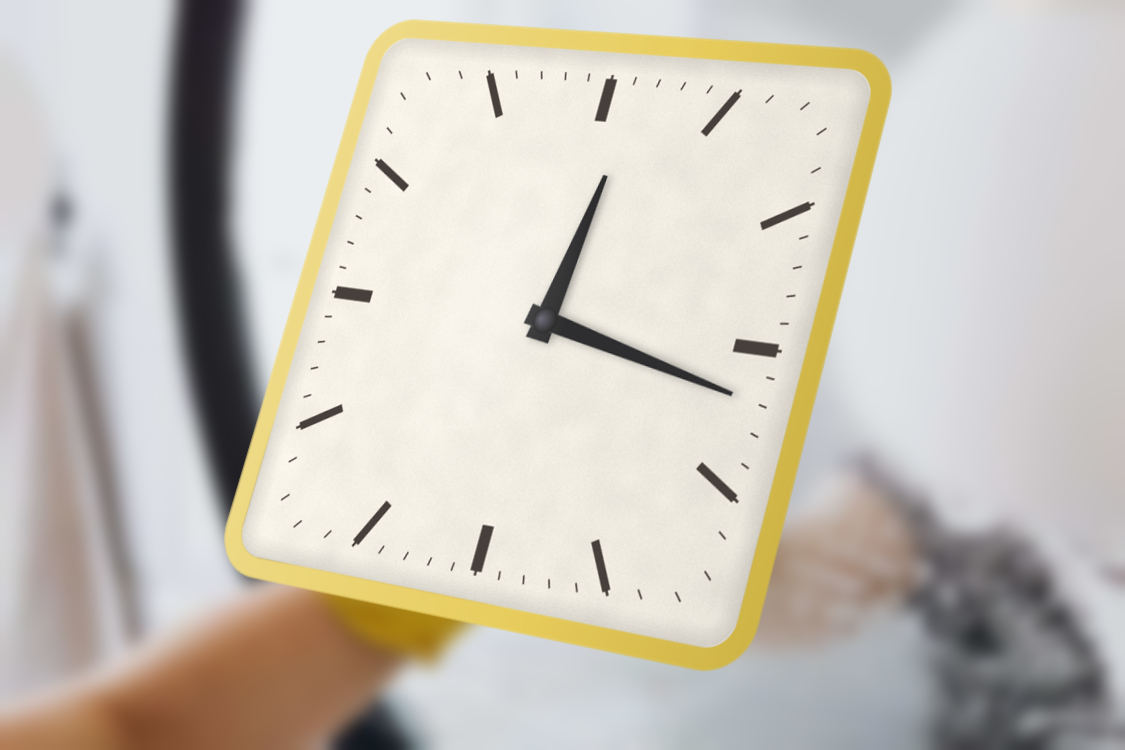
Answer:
h=12 m=17
